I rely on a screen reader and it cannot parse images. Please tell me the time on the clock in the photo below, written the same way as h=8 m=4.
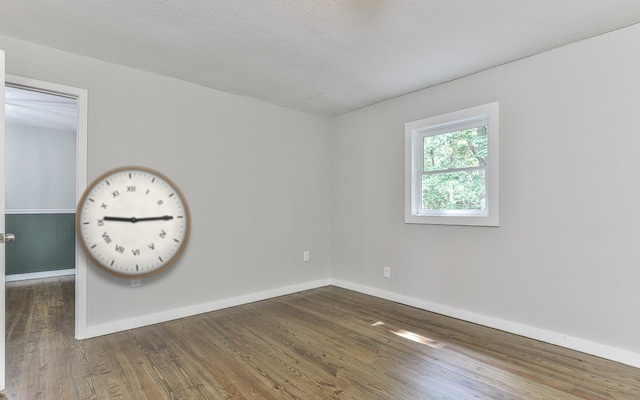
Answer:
h=9 m=15
